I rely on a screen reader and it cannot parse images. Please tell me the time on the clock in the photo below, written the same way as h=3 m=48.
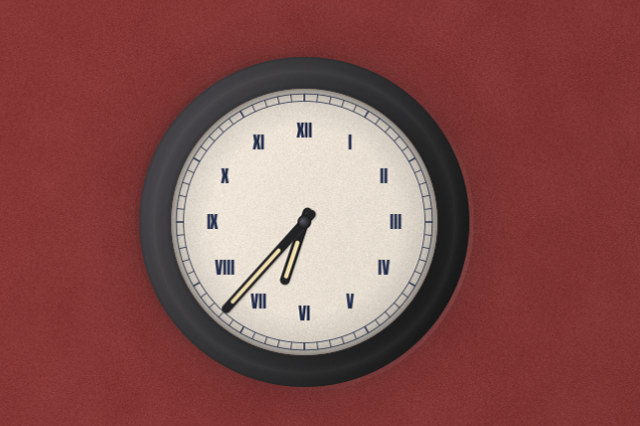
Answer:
h=6 m=37
